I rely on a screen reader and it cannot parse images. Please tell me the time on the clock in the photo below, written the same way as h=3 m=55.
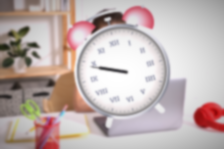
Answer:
h=9 m=49
